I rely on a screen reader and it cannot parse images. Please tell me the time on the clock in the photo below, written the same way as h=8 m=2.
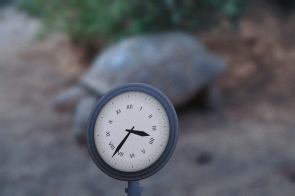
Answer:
h=3 m=37
